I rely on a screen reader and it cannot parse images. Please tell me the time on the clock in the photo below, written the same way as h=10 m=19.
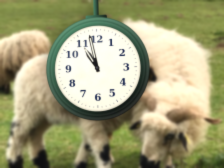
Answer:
h=10 m=58
